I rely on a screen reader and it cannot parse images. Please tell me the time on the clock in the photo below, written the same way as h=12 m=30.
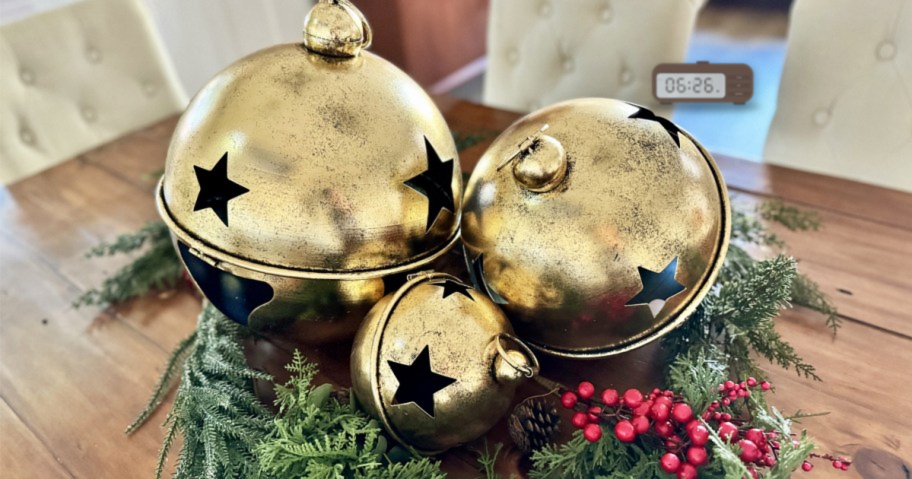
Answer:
h=6 m=26
